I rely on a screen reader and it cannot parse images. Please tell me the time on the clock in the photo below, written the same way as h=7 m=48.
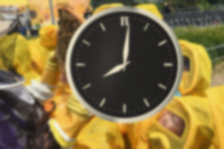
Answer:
h=8 m=1
